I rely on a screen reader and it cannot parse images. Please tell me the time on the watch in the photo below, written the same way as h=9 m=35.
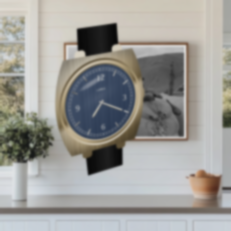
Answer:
h=7 m=20
